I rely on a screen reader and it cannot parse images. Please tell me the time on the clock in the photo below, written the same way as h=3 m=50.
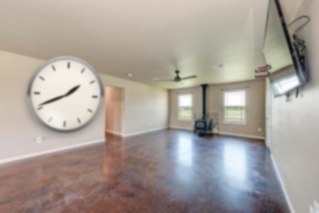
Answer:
h=1 m=41
